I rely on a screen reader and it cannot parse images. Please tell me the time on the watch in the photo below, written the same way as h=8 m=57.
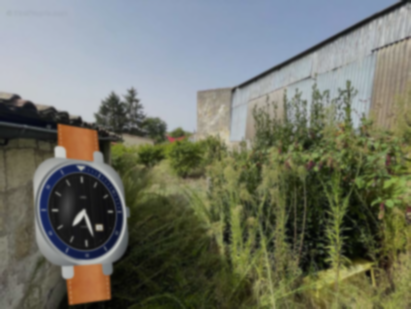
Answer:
h=7 m=27
